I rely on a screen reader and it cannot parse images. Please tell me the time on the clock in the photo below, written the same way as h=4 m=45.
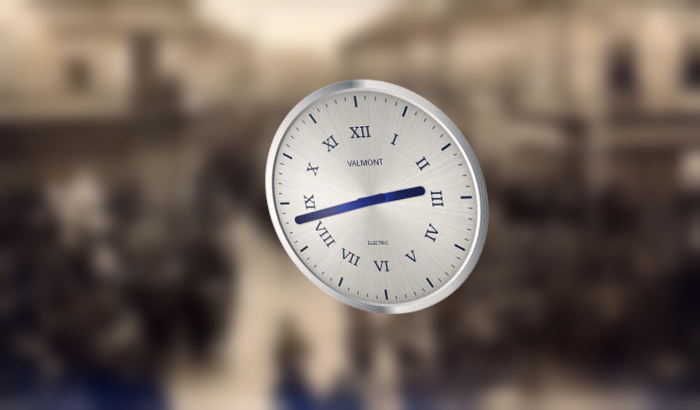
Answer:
h=2 m=43
